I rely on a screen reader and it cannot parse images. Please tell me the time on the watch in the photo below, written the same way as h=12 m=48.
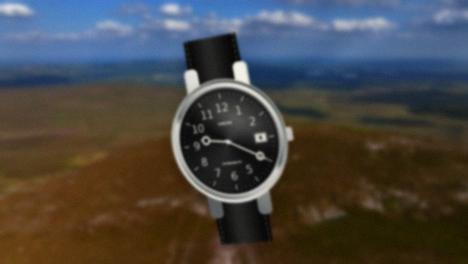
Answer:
h=9 m=20
